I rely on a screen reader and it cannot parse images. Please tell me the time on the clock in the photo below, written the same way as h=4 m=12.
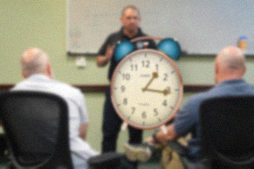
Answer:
h=1 m=16
